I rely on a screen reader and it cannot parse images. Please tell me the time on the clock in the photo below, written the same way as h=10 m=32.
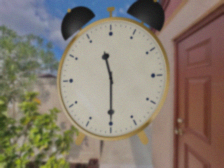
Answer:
h=11 m=30
